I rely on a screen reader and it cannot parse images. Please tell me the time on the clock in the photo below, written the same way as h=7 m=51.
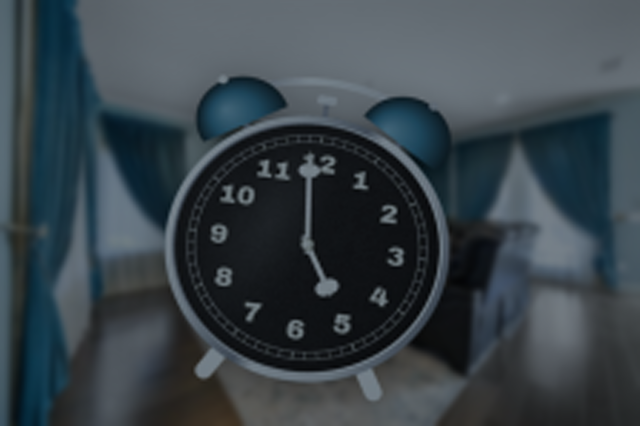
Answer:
h=4 m=59
